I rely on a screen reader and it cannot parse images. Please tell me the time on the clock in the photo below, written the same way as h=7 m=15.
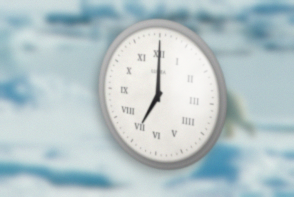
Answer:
h=7 m=0
